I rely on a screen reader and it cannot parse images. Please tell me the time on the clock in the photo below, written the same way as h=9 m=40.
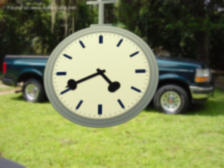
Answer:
h=4 m=41
